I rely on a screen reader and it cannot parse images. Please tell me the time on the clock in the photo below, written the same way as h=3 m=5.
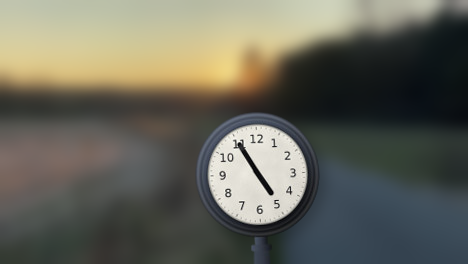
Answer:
h=4 m=55
